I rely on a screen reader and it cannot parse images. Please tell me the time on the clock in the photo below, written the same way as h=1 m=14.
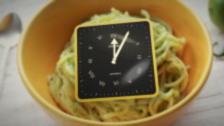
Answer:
h=12 m=5
